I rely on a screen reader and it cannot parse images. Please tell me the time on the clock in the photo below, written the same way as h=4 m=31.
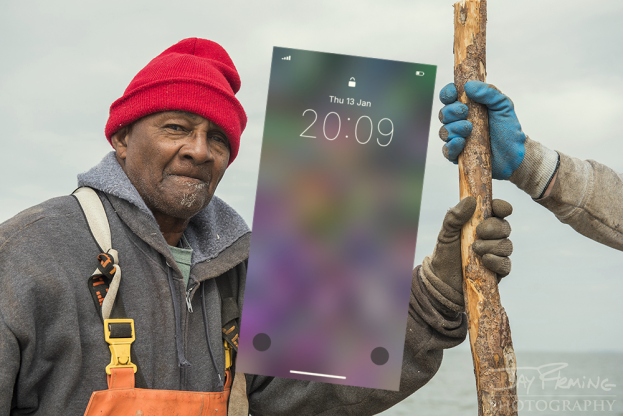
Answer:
h=20 m=9
